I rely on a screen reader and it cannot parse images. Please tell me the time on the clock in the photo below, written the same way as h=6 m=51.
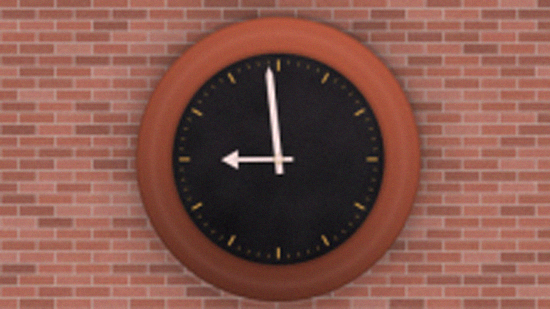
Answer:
h=8 m=59
